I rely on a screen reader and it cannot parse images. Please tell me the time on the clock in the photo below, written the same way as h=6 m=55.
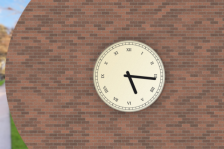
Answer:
h=5 m=16
